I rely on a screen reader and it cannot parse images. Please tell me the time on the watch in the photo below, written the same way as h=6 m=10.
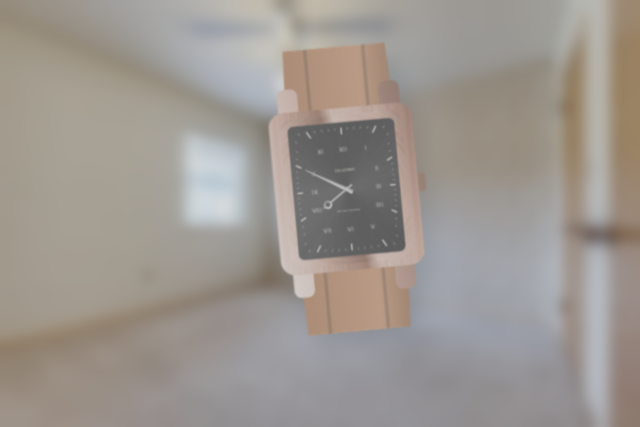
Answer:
h=7 m=50
